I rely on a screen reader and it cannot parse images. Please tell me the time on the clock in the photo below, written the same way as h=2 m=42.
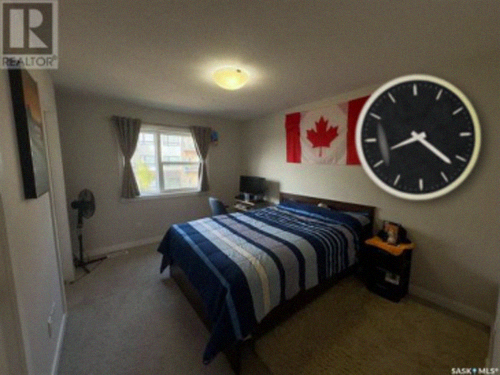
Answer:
h=8 m=22
